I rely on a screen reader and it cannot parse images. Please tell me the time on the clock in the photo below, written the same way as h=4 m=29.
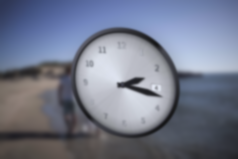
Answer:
h=2 m=17
